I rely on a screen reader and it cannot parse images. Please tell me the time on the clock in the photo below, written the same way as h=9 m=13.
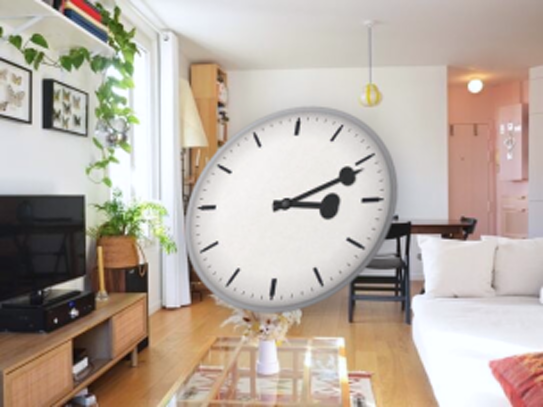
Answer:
h=3 m=11
